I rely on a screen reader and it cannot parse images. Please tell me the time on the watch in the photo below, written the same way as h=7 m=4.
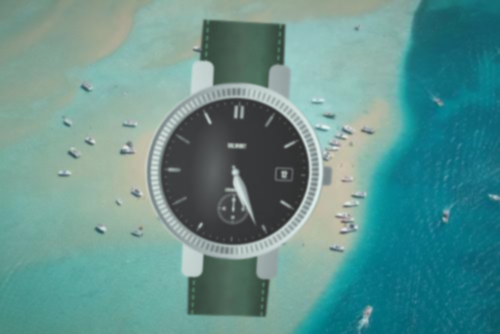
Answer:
h=5 m=26
